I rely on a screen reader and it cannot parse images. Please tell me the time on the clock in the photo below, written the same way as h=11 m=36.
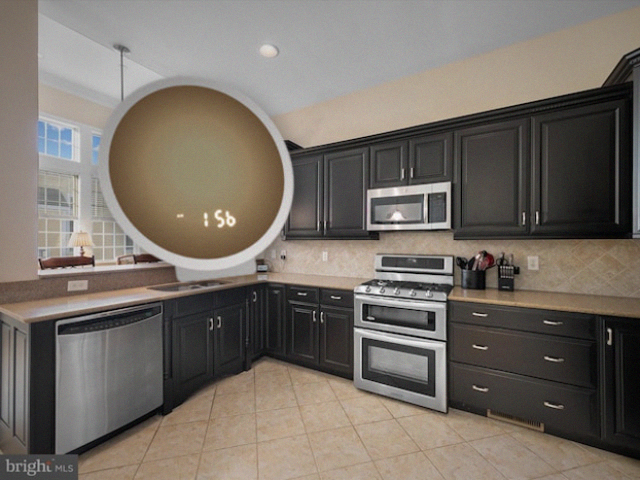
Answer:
h=1 m=56
